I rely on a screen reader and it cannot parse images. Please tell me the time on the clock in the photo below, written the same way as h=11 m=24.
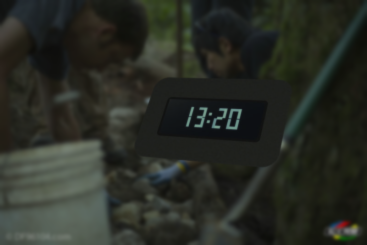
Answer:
h=13 m=20
